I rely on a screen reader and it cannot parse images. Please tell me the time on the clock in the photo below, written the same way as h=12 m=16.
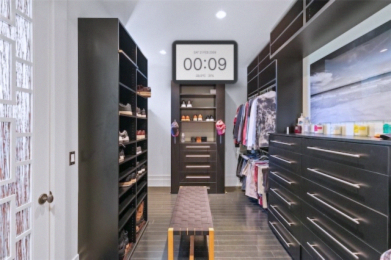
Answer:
h=0 m=9
